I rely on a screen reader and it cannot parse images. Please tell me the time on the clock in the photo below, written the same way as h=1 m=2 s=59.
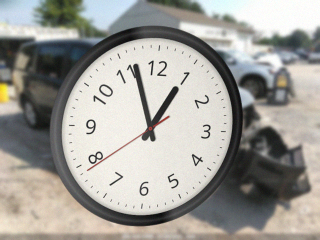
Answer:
h=12 m=56 s=39
